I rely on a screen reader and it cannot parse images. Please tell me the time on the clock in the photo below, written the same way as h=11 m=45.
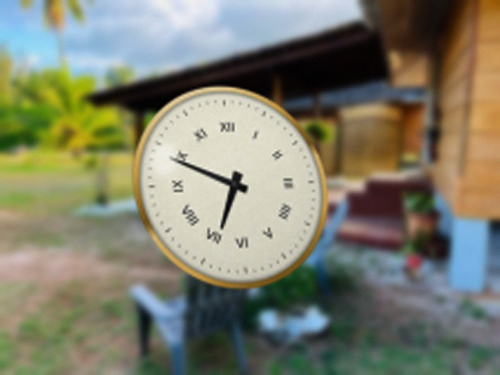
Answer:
h=6 m=49
